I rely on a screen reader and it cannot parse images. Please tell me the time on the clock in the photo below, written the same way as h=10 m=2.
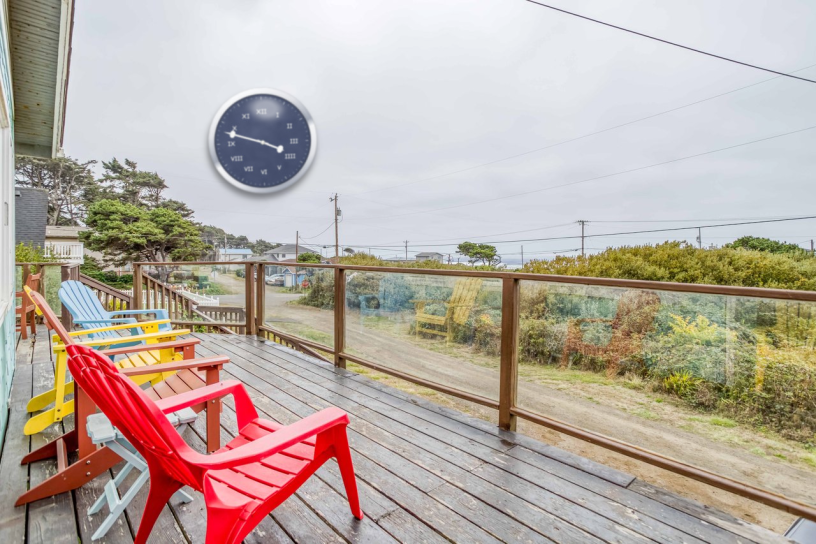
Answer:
h=3 m=48
